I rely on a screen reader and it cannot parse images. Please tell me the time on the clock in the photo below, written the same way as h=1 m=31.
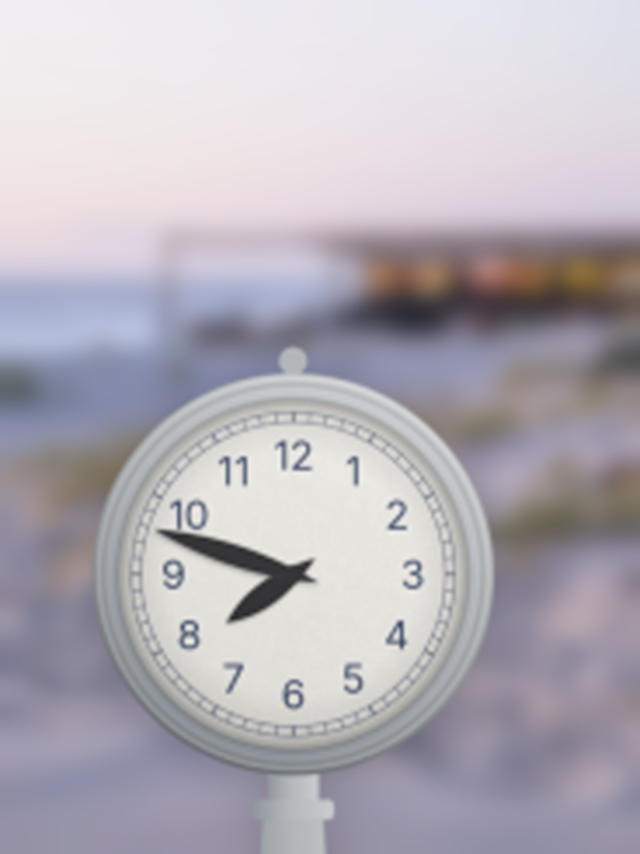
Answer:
h=7 m=48
